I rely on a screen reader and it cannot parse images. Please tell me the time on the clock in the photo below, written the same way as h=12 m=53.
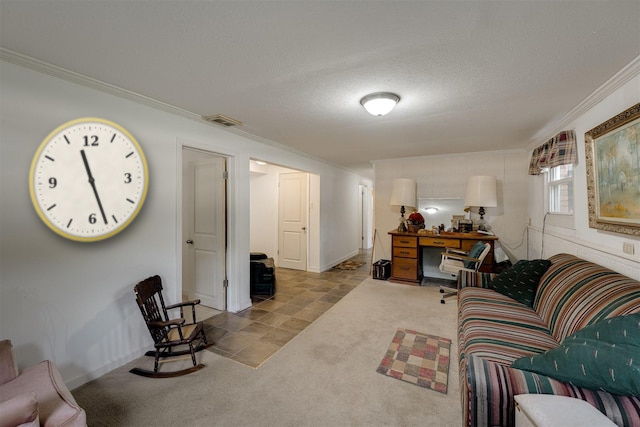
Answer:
h=11 m=27
